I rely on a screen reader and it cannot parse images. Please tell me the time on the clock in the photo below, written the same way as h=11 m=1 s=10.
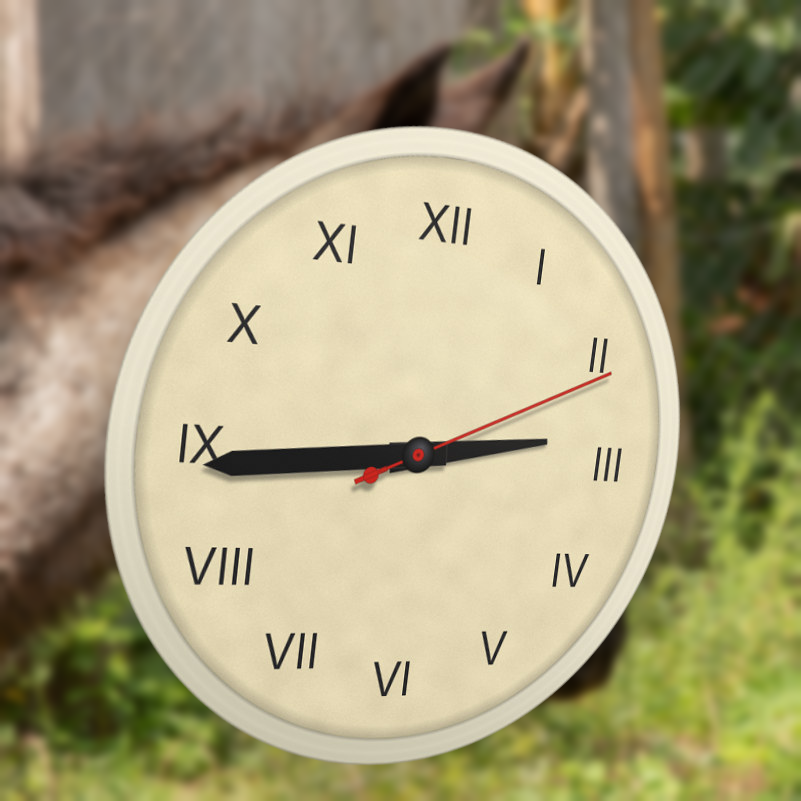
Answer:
h=2 m=44 s=11
